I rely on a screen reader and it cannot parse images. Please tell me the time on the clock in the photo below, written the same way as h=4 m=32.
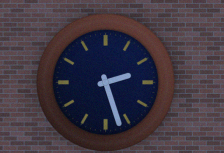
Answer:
h=2 m=27
